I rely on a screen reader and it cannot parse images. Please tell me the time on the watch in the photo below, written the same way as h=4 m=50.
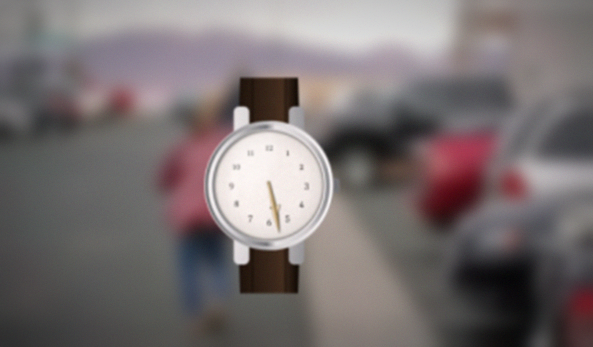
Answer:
h=5 m=28
